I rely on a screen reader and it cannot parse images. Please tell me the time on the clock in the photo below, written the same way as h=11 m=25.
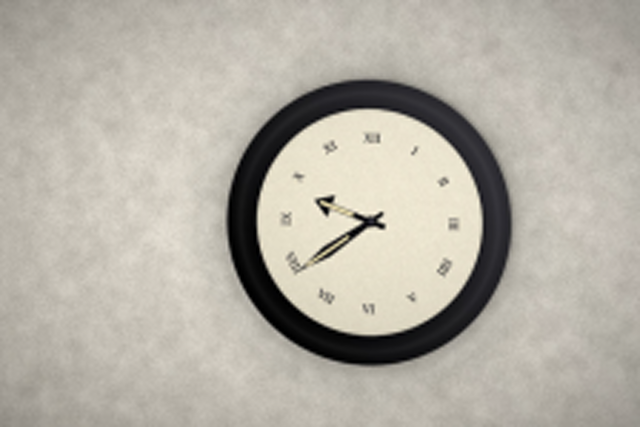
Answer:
h=9 m=39
